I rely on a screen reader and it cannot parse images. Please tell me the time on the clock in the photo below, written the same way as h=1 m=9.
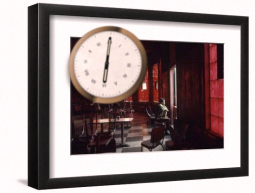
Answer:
h=6 m=0
